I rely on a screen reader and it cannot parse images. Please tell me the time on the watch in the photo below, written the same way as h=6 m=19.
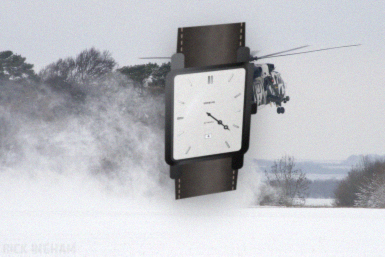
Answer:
h=4 m=22
